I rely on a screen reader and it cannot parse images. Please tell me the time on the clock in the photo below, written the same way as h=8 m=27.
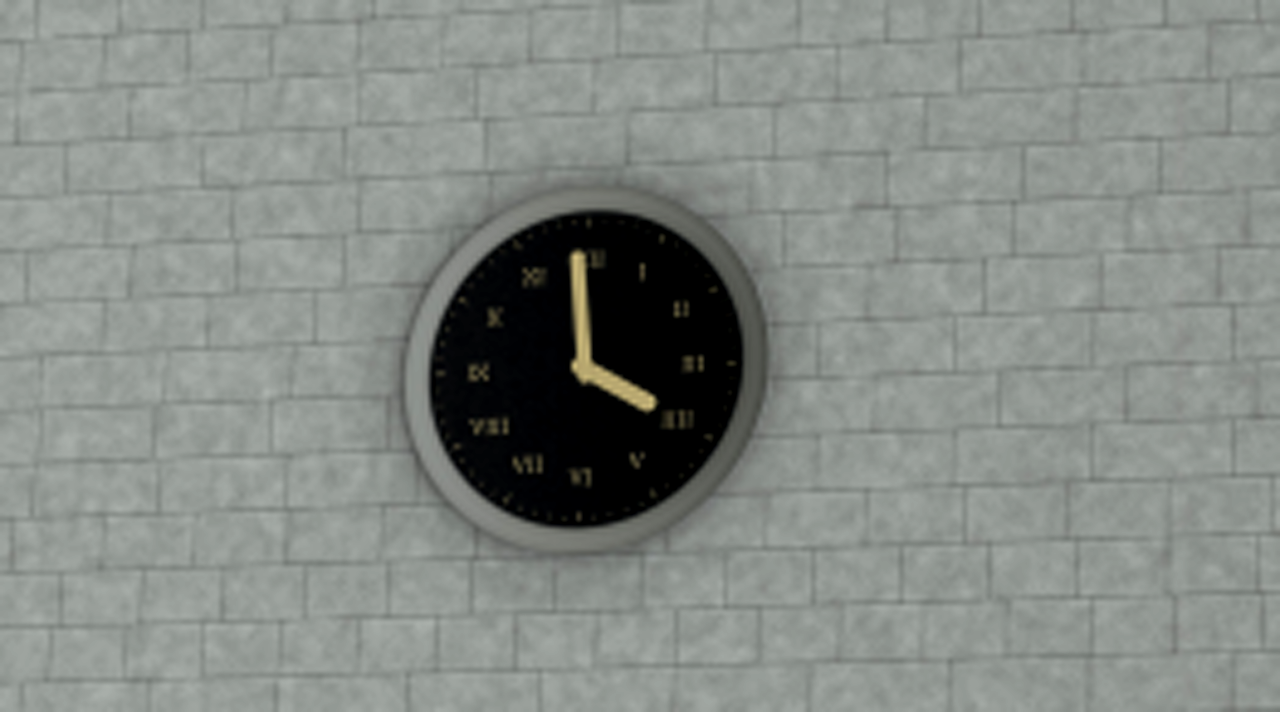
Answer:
h=3 m=59
